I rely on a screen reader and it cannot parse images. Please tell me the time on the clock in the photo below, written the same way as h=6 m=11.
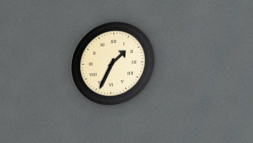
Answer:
h=1 m=34
